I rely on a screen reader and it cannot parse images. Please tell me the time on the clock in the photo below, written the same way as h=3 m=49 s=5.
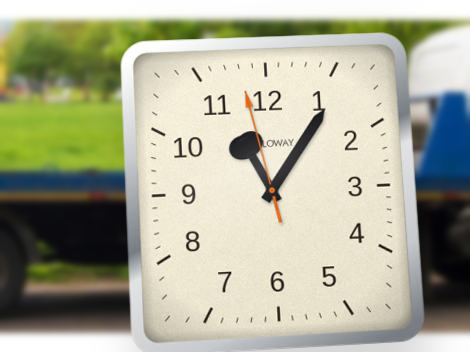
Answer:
h=11 m=5 s=58
